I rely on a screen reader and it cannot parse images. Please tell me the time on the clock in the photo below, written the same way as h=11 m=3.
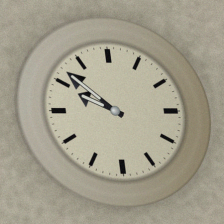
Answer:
h=9 m=52
